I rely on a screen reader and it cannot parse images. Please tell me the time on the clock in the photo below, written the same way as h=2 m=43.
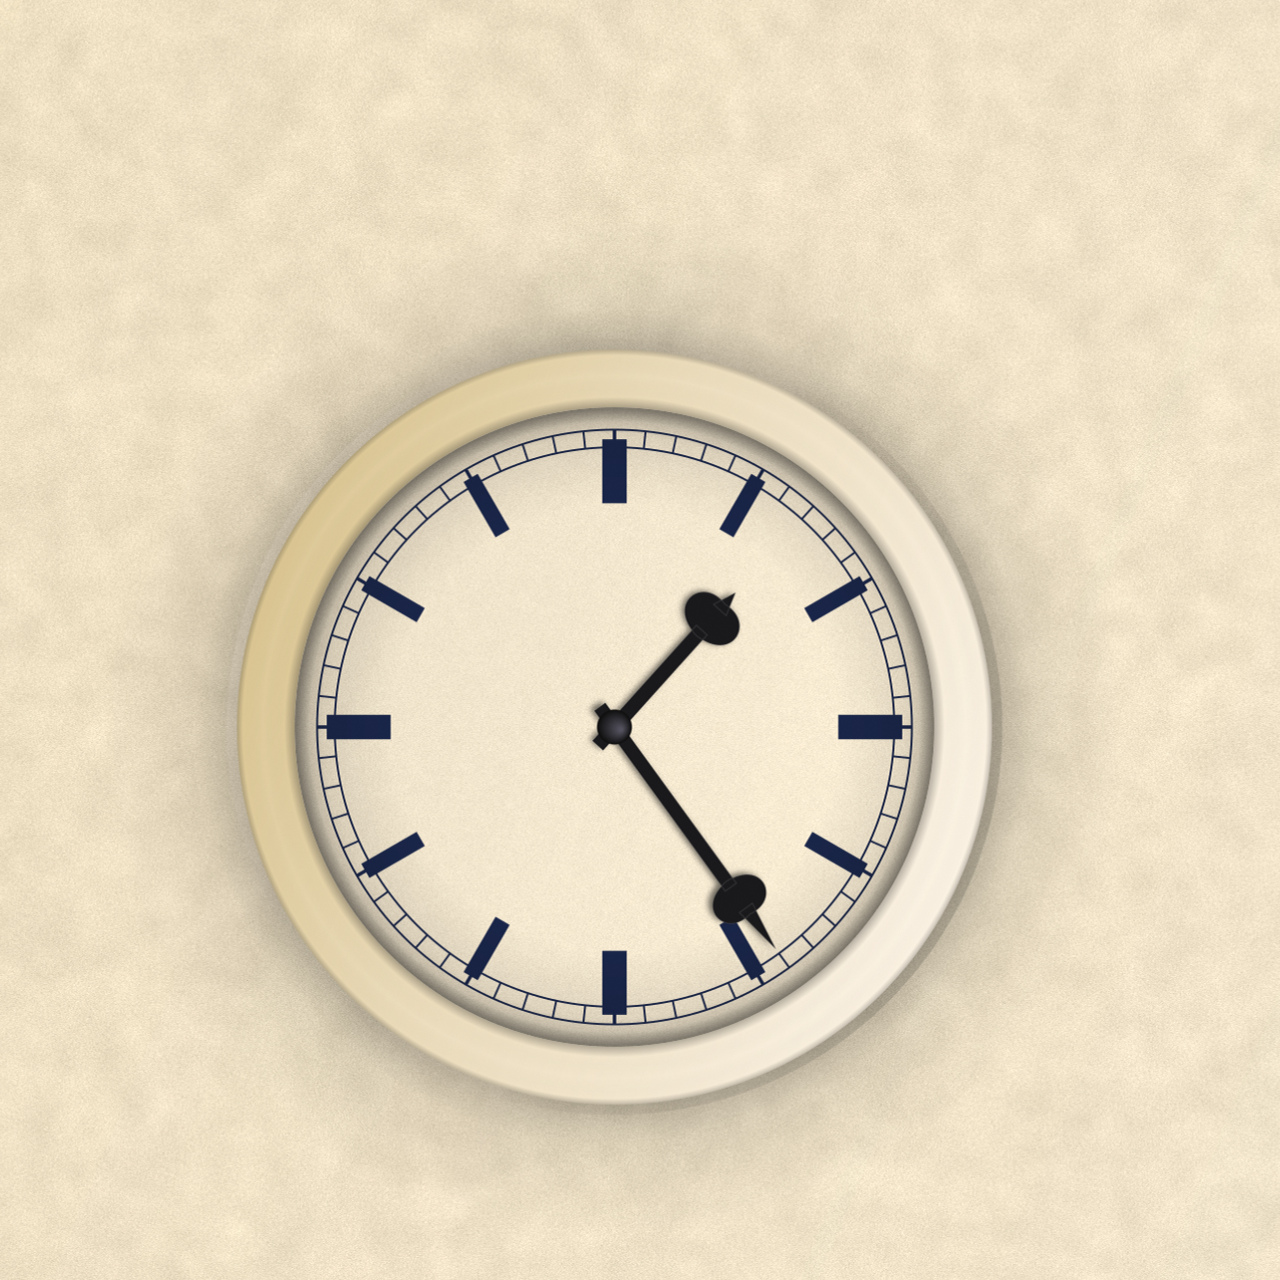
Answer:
h=1 m=24
